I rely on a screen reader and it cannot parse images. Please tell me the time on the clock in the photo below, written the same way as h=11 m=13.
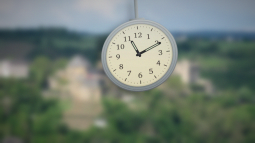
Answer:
h=11 m=11
